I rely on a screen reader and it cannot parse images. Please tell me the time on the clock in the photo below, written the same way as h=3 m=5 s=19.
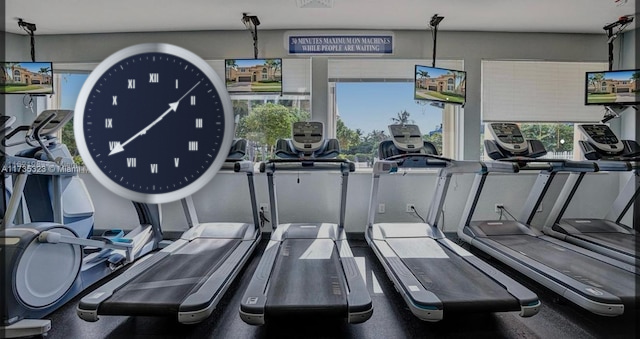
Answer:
h=1 m=39 s=8
